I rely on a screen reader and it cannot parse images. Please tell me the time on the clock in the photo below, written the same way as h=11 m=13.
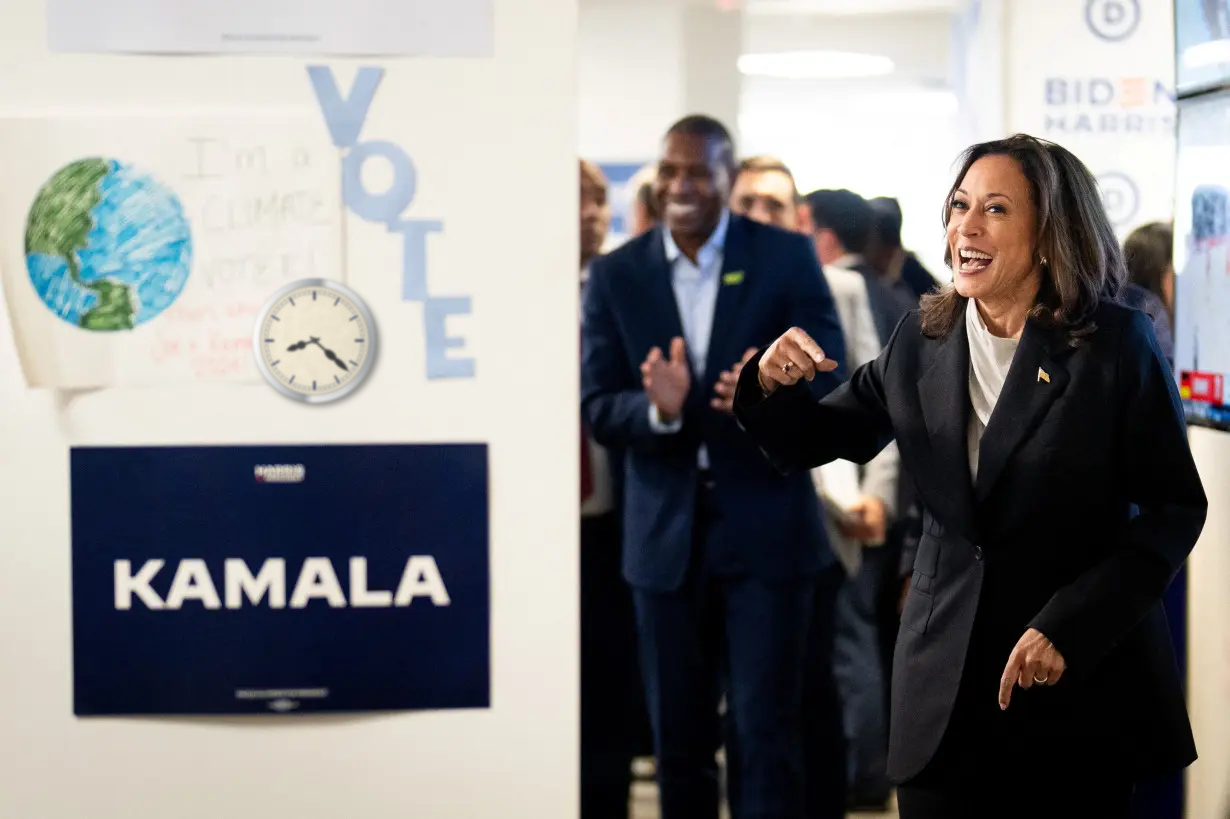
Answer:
h=8 m=22
